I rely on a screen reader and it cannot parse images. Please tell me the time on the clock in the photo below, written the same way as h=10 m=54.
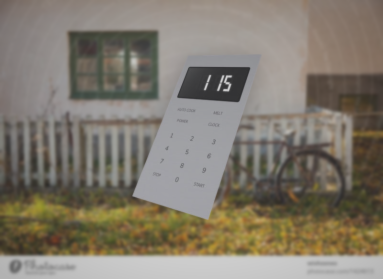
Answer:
h=1 m=15
